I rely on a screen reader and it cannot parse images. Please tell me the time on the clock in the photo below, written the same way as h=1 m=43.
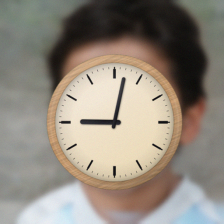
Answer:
h=9 m=2
